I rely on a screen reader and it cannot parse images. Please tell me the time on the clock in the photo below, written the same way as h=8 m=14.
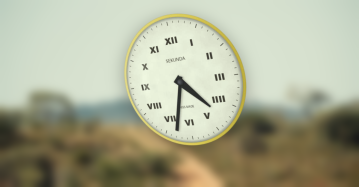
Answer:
h=4 m=33
